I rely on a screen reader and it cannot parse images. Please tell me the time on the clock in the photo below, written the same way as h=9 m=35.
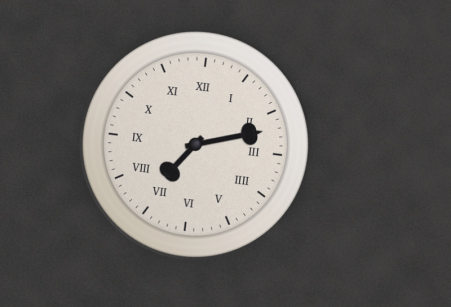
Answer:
h=7 m=12
